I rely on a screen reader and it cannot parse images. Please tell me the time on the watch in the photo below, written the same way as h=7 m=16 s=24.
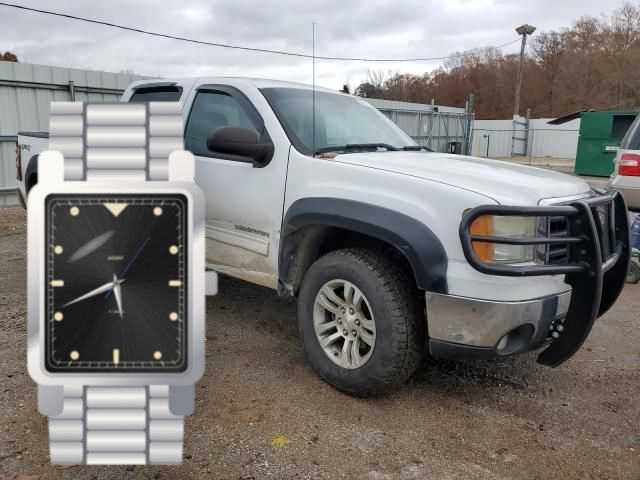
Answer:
h=5 m=41 s=6
